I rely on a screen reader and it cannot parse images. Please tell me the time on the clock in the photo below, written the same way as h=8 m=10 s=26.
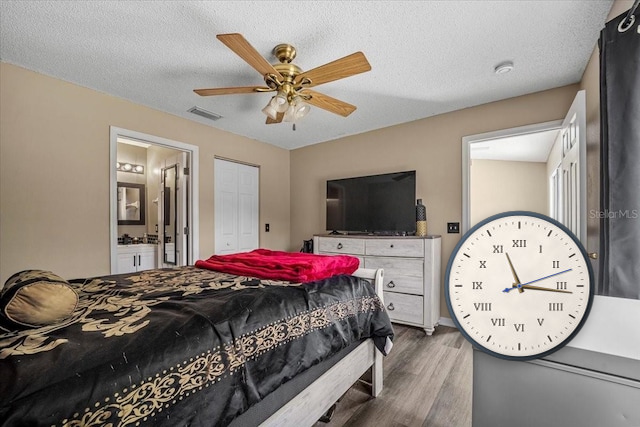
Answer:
h=11 m=16 s=12
